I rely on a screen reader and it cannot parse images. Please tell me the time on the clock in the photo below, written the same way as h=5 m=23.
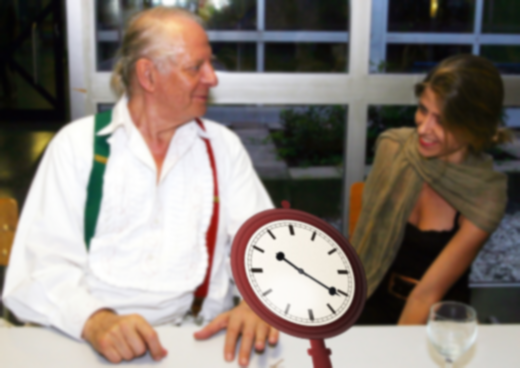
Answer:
h=10 m=21
